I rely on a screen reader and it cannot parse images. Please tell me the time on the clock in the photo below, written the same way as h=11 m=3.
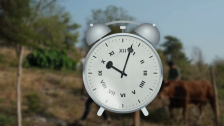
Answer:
h=10 m=3
